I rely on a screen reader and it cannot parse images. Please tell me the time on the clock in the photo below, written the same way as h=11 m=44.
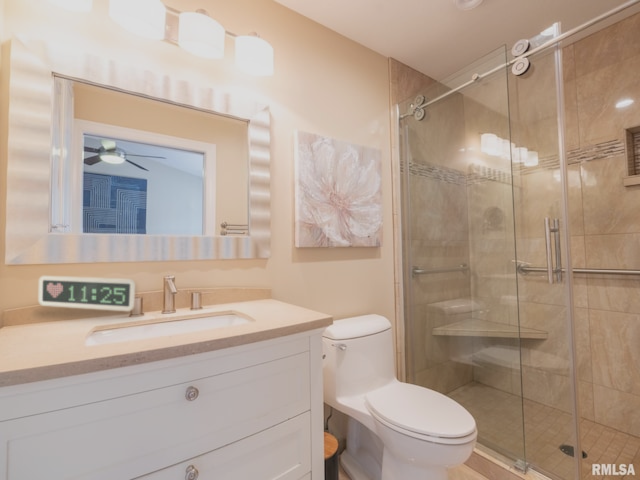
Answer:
h=11 m=25
